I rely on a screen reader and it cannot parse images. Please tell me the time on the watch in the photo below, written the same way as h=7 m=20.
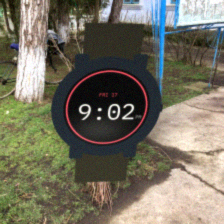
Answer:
h=9 m=2
